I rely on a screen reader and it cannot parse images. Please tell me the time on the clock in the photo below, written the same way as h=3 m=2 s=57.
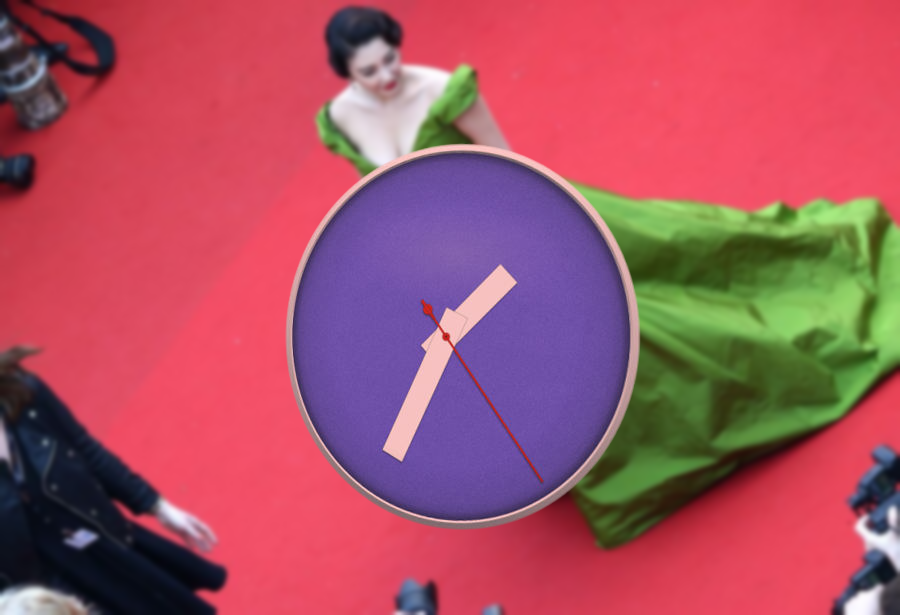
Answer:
h=1 m=34 s=24
